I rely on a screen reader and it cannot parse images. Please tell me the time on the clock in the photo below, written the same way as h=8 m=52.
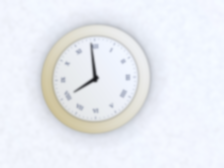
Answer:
h=7 m=59
